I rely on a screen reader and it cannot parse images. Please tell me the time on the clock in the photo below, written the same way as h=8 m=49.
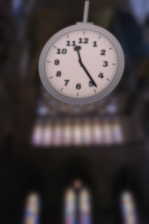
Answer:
h=11 m=24
